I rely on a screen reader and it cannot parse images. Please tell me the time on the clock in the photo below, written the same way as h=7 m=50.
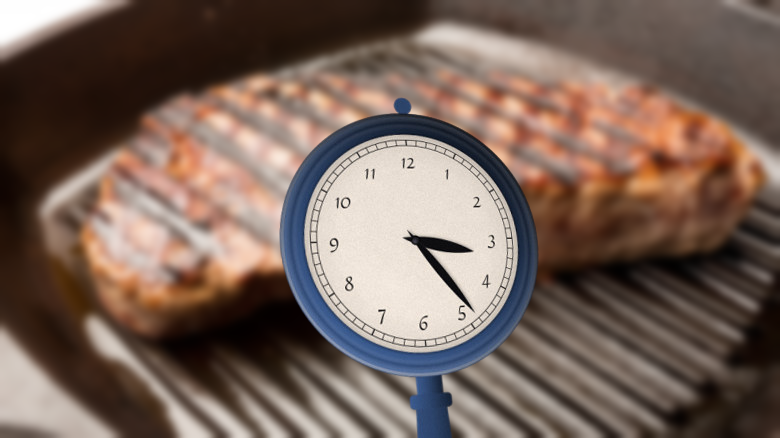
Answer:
h=3 m=24
